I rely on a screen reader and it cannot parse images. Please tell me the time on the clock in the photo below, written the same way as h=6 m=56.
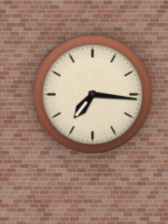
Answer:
h=7 m=16
